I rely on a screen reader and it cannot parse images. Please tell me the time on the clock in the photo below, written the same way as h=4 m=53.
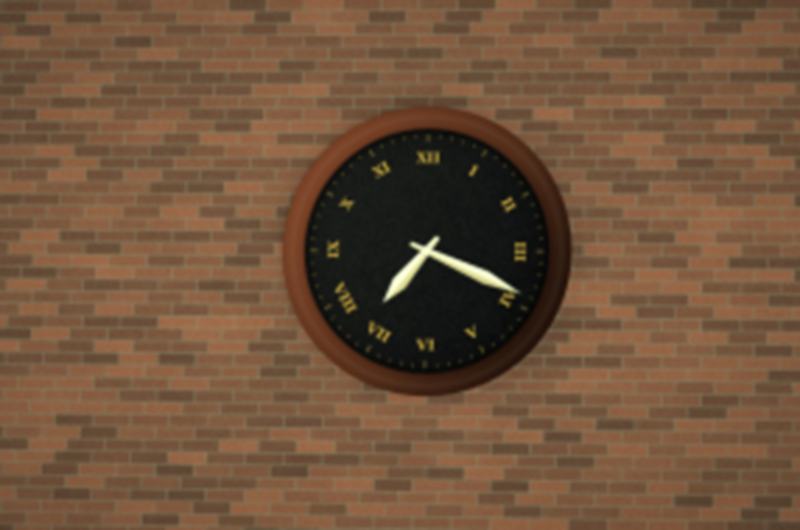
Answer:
h=7 m=19
